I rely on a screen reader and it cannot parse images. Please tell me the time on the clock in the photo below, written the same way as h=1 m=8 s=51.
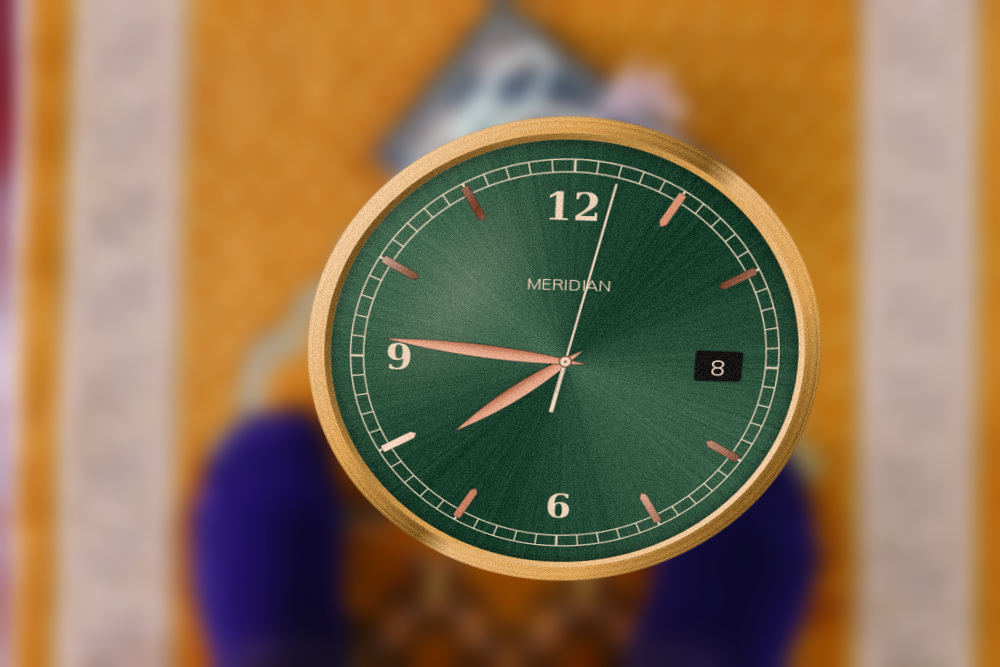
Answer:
h=7 m=46 s=2
